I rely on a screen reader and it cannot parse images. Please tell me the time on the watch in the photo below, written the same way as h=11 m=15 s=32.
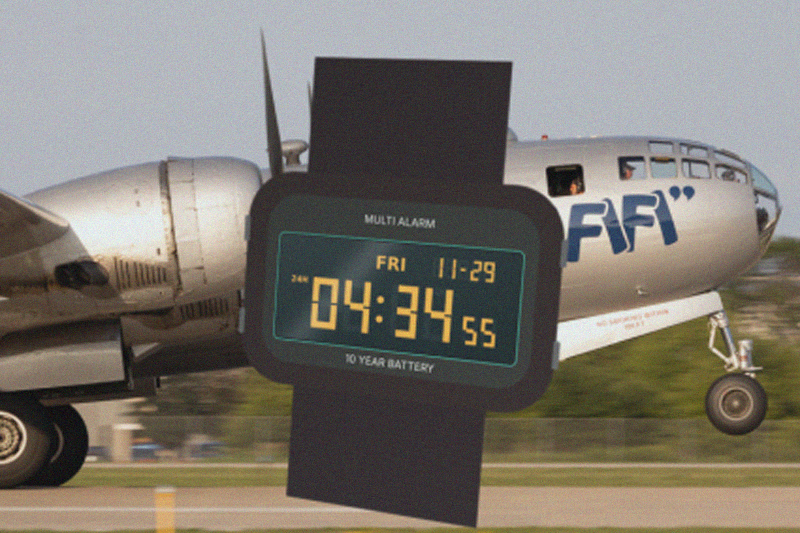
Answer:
h=4 m=34 s=55
